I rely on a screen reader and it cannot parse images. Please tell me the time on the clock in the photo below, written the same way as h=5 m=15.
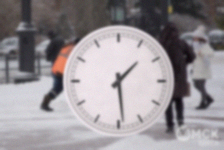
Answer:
h=1 m=29
